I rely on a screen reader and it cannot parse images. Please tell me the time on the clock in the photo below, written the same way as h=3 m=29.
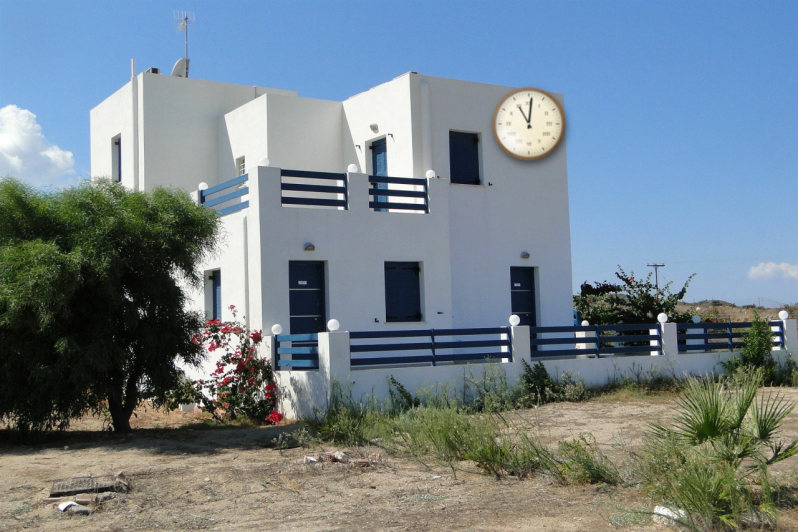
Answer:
h=11 m=1
